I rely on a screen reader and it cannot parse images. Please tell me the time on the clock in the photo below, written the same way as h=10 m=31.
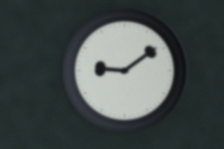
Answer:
h=9 m=9
